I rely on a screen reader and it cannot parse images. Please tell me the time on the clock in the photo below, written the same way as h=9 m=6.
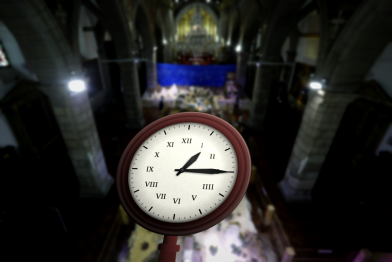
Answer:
h=1 m=15
